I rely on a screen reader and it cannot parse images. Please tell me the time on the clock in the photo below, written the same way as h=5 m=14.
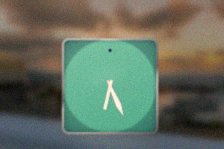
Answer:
h=6 m=26
